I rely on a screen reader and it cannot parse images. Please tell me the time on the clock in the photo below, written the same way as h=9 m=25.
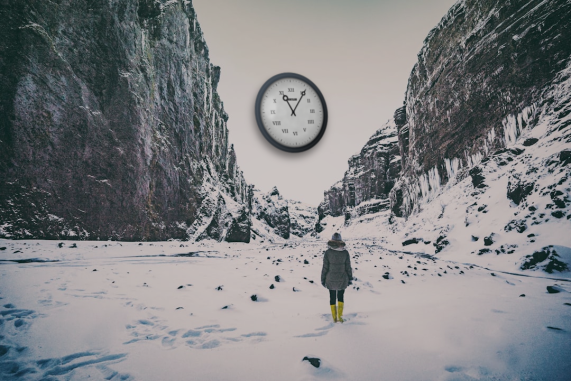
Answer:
h=11 m=6
